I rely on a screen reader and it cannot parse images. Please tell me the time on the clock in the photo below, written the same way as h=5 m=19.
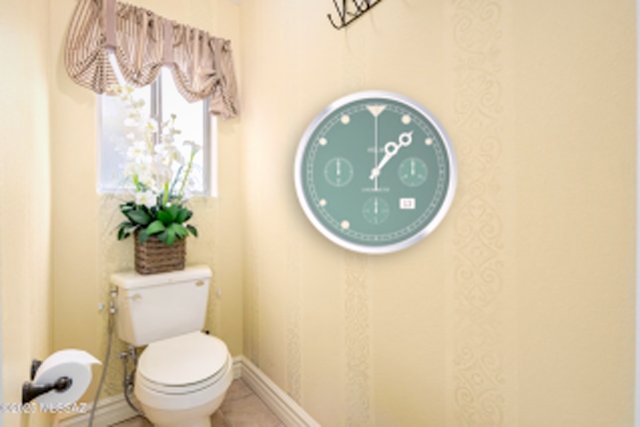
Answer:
h=1 m=7
